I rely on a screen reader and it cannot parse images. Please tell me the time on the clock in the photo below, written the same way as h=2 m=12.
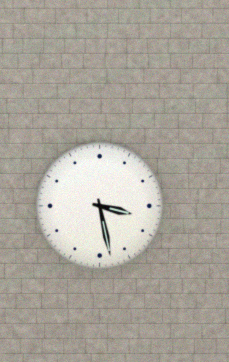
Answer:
h=3 m=28
